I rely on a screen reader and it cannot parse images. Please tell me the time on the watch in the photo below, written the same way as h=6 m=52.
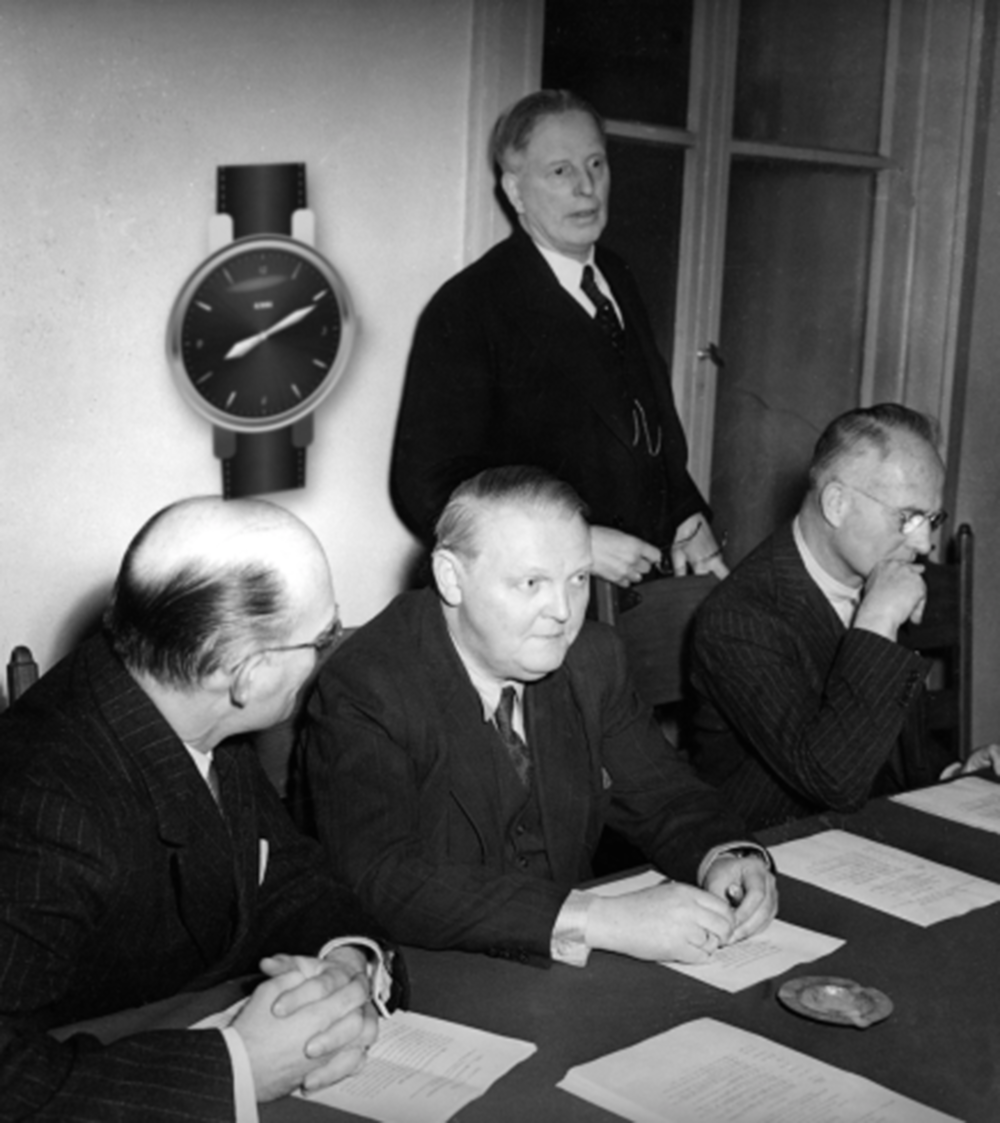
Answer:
h=8 m=11
